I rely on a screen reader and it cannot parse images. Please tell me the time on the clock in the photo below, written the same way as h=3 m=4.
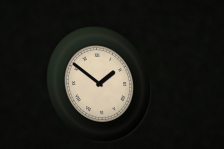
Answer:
h=1 m=51
